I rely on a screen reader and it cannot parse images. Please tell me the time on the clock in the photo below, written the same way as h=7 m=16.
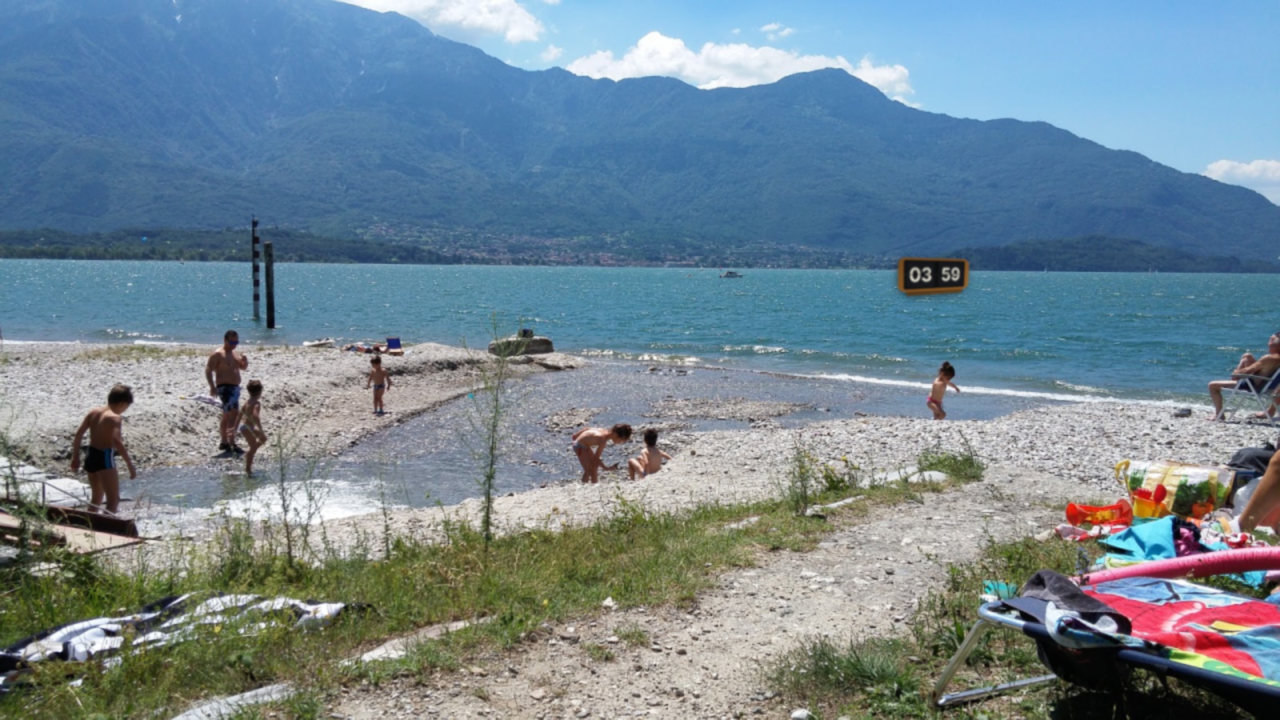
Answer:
h=3 m=59
